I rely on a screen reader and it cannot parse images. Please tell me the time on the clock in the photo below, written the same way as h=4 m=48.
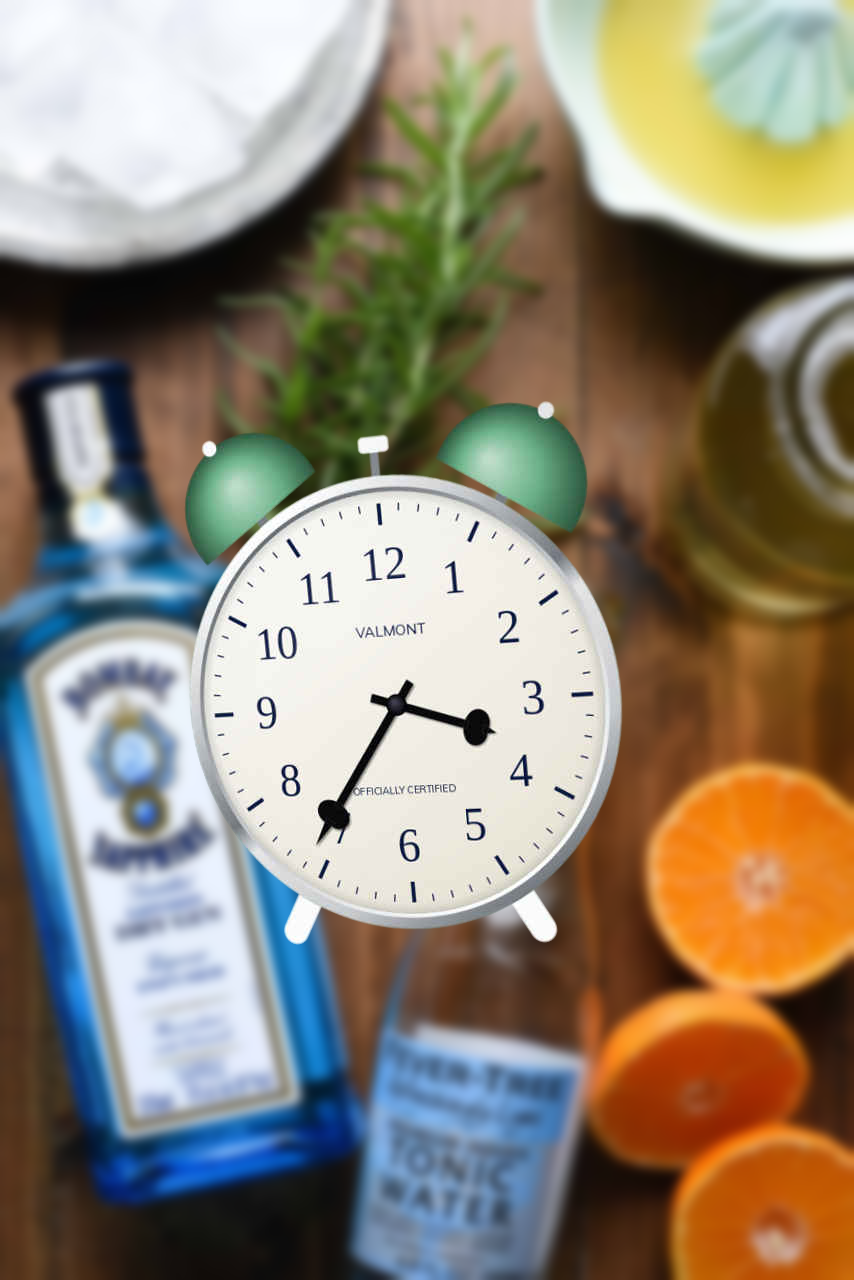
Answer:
h=3 m=36
